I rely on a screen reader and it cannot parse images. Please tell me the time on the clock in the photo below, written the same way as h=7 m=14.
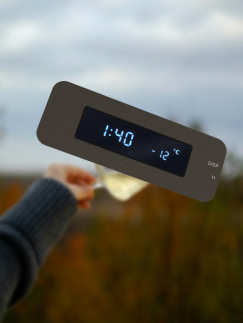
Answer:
h=1 m=40
